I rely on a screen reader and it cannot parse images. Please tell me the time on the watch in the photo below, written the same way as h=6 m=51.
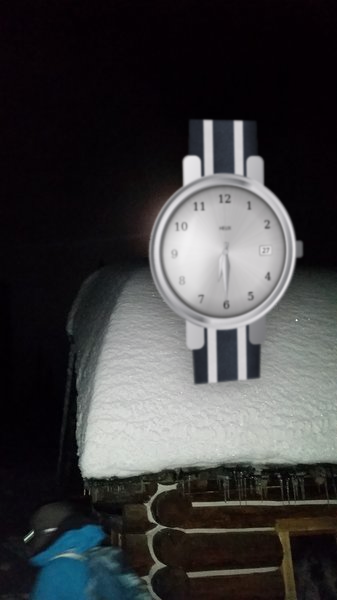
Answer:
h=6 m=30
